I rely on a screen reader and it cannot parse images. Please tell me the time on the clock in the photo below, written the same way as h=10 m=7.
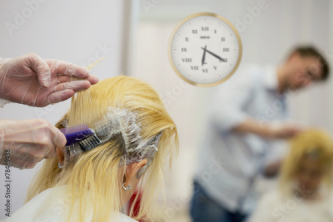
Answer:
h=6 m=20
